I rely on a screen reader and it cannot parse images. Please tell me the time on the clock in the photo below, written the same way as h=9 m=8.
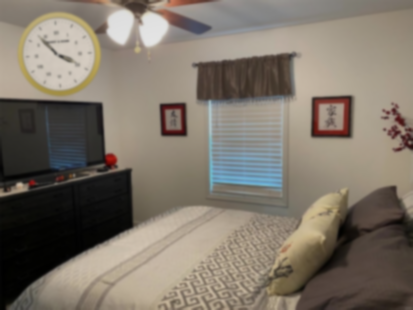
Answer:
h=3 m=53
